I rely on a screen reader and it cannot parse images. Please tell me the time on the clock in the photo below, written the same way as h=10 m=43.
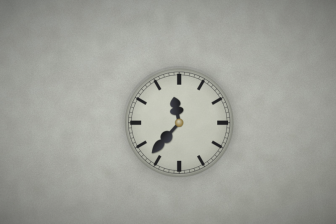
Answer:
h=11 m=37
